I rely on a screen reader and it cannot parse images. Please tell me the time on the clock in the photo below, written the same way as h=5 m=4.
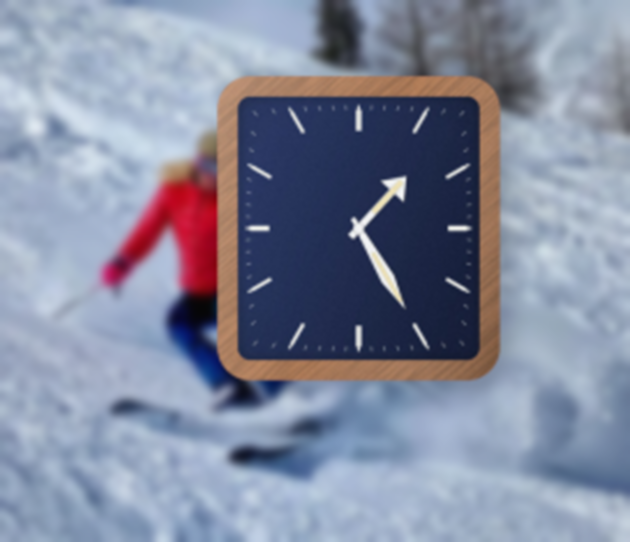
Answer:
h=1 m=25
